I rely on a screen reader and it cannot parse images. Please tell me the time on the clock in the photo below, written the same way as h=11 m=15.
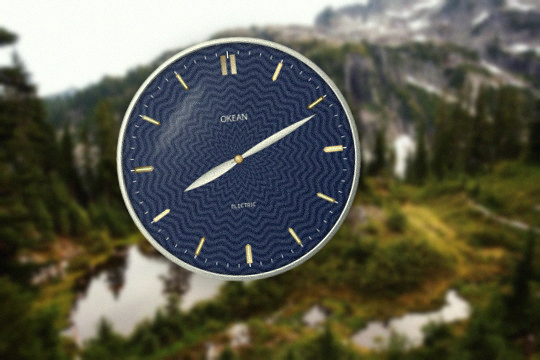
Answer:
h=8 m=11
